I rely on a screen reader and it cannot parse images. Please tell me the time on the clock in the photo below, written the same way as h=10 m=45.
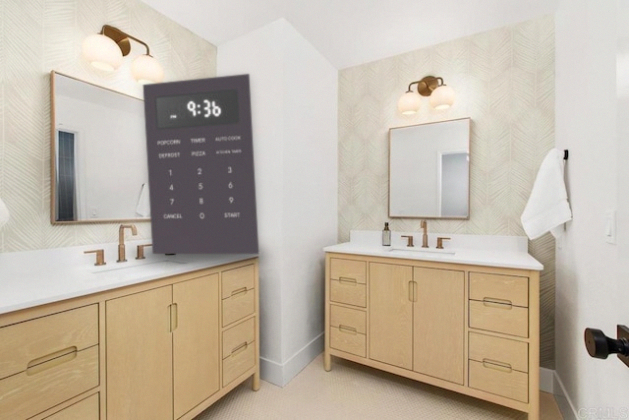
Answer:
h=9 m=36
